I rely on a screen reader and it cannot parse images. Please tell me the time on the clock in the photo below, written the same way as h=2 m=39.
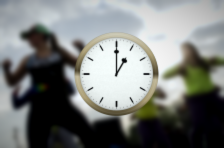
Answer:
h=1 m=0
